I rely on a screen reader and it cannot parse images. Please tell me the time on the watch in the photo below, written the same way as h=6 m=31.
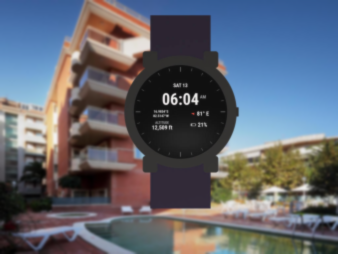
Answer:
h=6 m=4
